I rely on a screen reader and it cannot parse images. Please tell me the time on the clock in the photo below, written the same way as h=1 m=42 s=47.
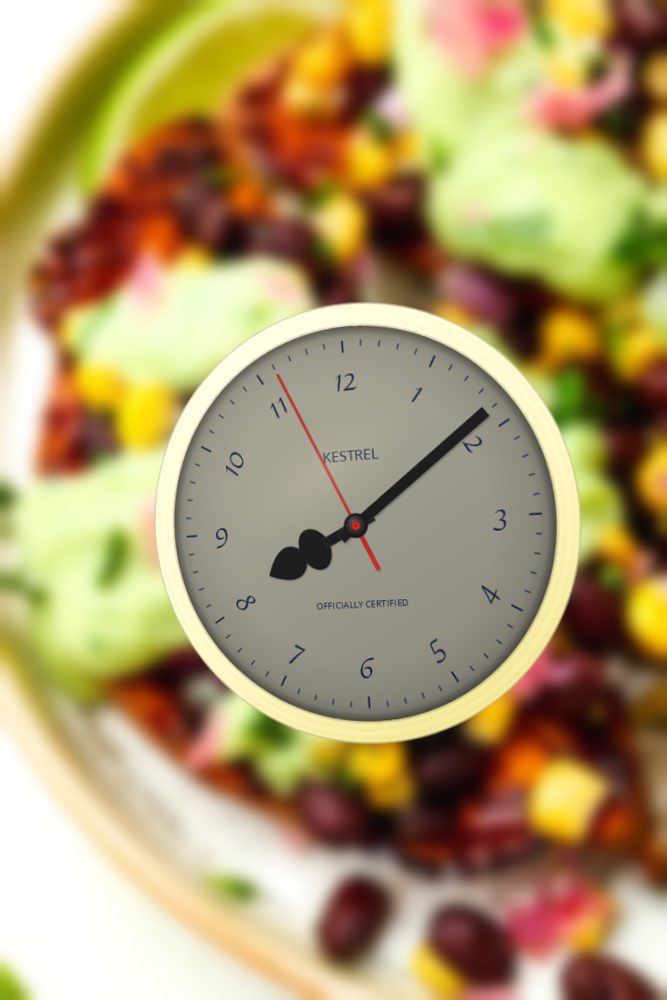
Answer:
h=8 m=8 s=56
